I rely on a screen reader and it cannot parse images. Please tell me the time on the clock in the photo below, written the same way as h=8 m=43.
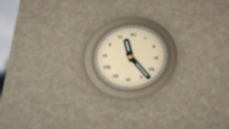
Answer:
h=11 m=23
